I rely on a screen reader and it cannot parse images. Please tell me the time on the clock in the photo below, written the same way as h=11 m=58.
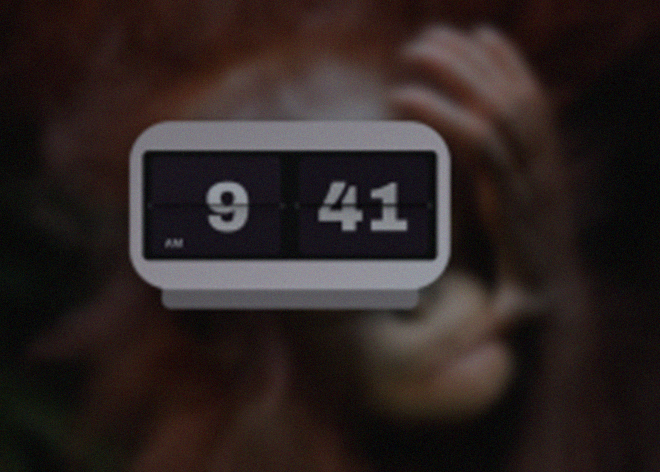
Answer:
h=9 m=41
